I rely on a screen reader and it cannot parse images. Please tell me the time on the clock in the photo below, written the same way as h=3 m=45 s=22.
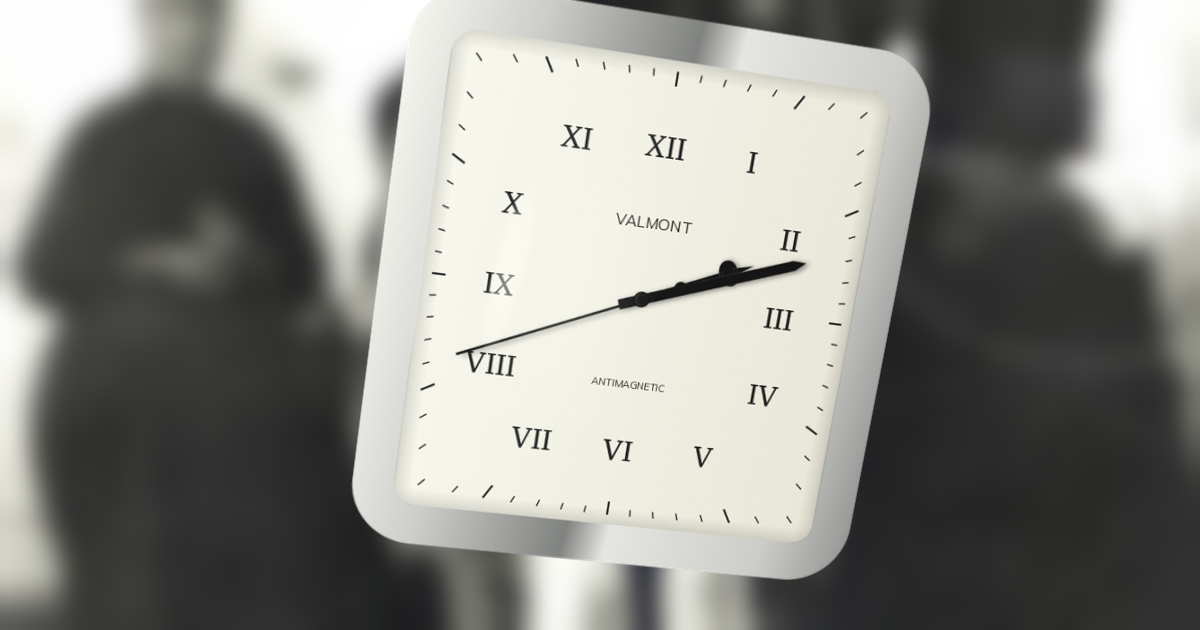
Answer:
h=2 m=11 s=41
